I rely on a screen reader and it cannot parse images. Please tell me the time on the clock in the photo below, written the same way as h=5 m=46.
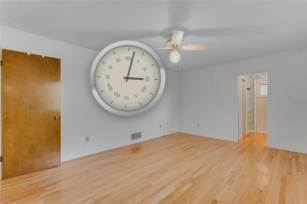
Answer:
h=3 m=2
